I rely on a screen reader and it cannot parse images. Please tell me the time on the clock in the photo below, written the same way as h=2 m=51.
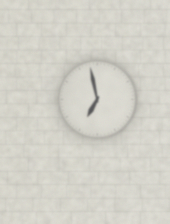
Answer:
h=6 m=58
